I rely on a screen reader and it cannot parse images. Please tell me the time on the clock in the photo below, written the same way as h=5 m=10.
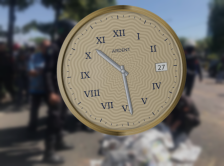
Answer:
h=10 m=29
